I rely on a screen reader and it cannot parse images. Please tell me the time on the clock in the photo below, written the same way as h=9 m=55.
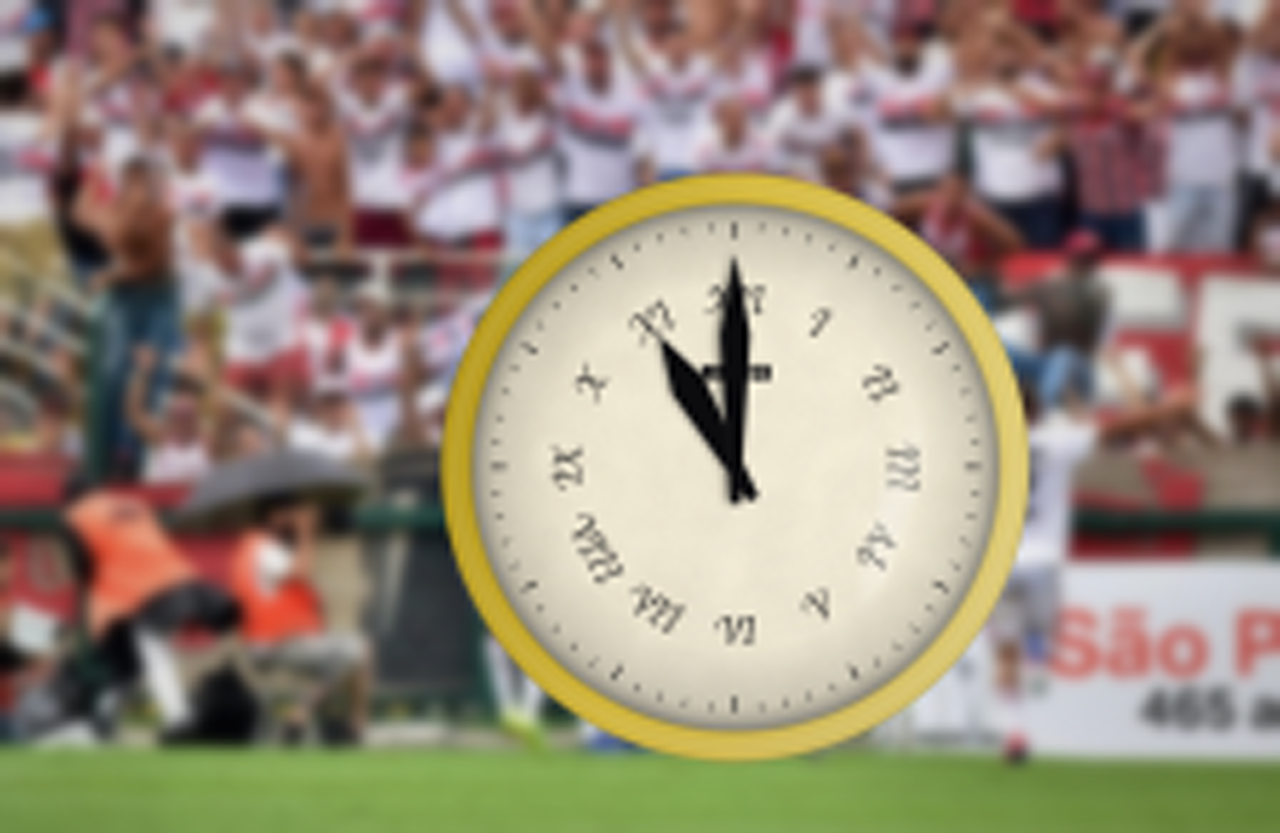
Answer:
h=11 m=0
